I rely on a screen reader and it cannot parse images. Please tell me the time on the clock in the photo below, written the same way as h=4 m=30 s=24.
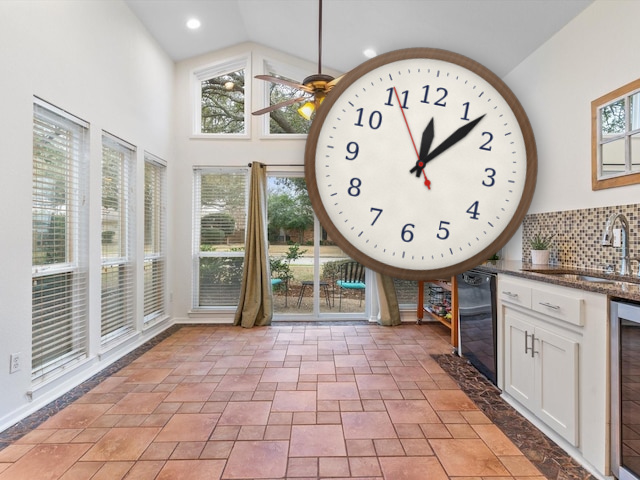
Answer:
h=12 m=6 s=55
